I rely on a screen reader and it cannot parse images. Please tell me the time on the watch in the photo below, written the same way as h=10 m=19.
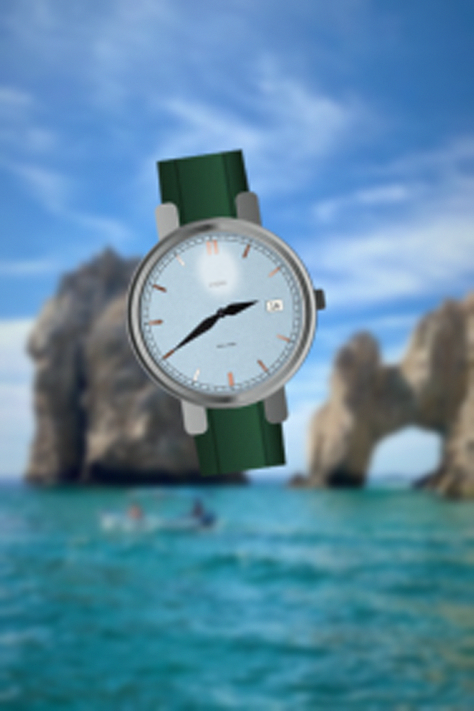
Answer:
h=2 m=40
